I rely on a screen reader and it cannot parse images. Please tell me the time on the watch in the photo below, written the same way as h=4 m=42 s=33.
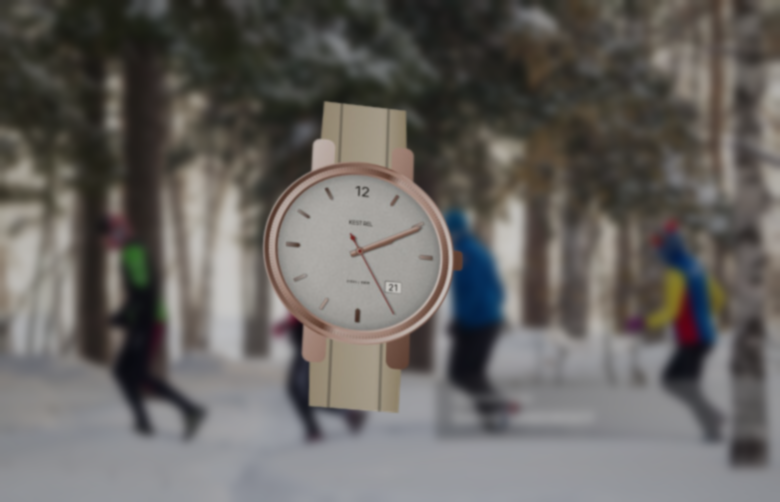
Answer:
h=2 m=10 s=25
